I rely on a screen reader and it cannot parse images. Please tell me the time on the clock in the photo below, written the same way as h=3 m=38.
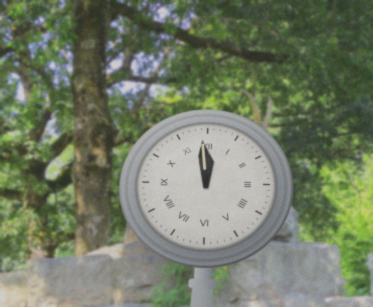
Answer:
h=11 m=59
